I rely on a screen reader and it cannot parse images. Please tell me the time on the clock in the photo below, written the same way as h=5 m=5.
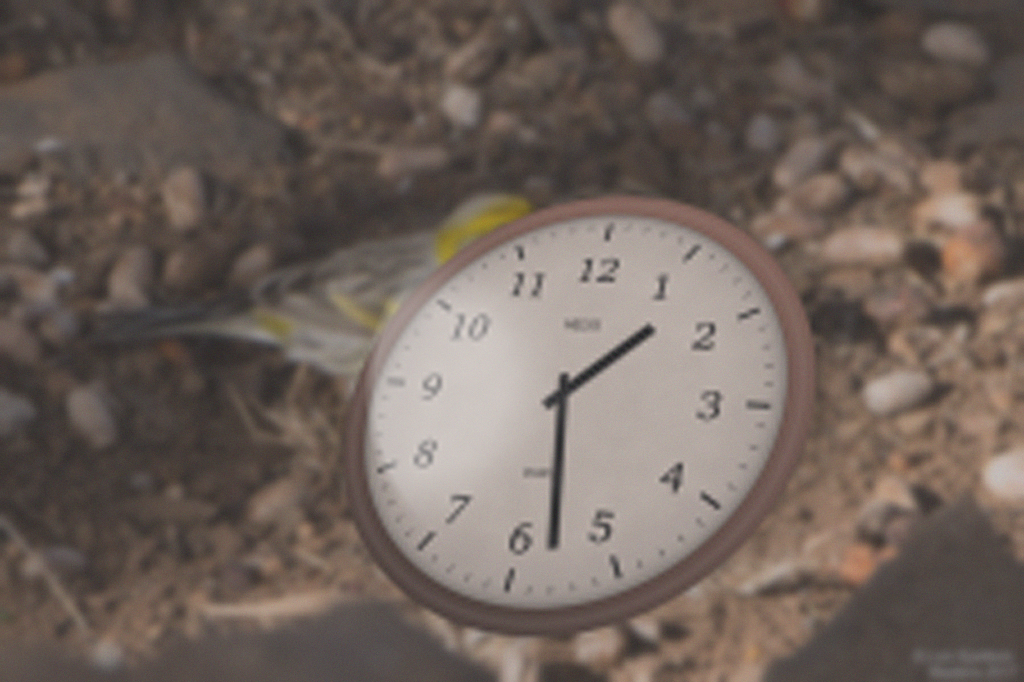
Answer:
h=1 m=28
